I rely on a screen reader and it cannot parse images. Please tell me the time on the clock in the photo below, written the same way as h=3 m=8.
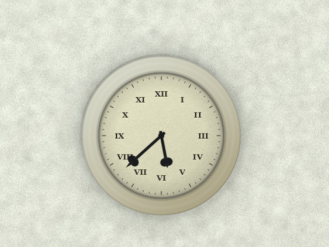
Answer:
h=5 m=38
